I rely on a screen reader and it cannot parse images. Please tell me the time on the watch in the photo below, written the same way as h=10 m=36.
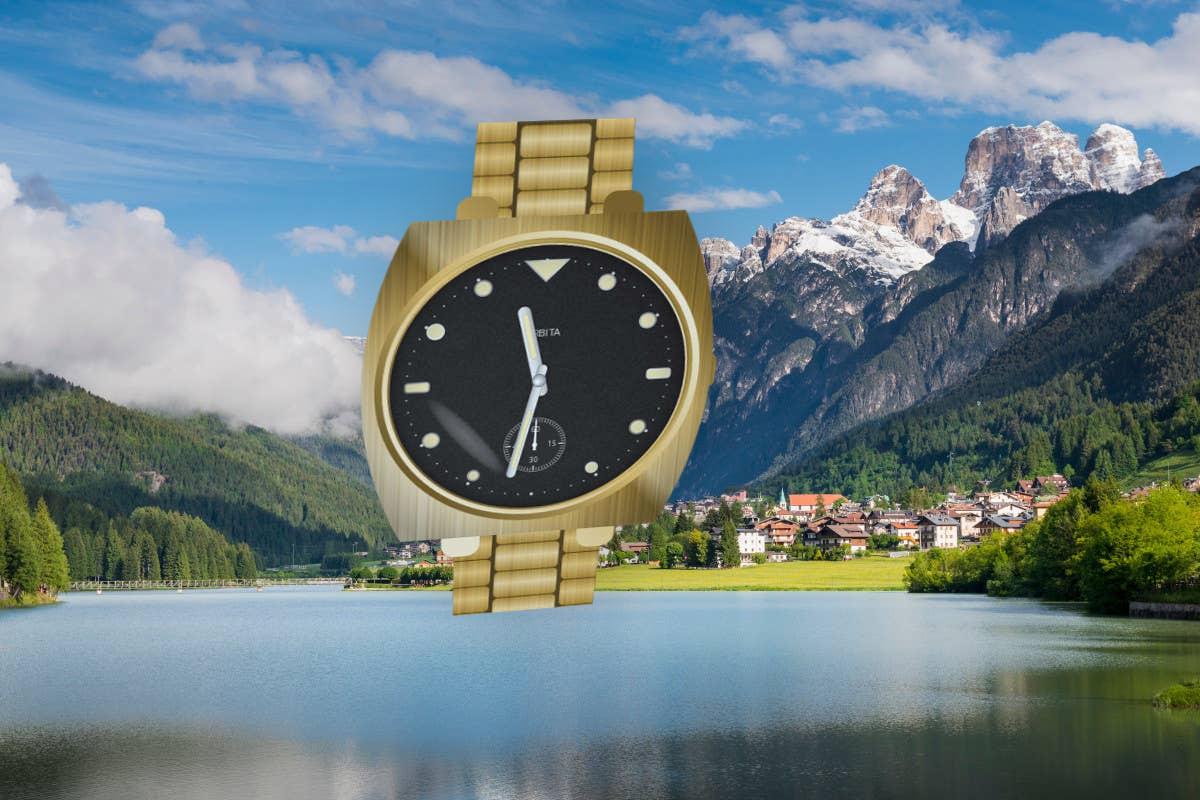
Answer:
h=11 m=32
